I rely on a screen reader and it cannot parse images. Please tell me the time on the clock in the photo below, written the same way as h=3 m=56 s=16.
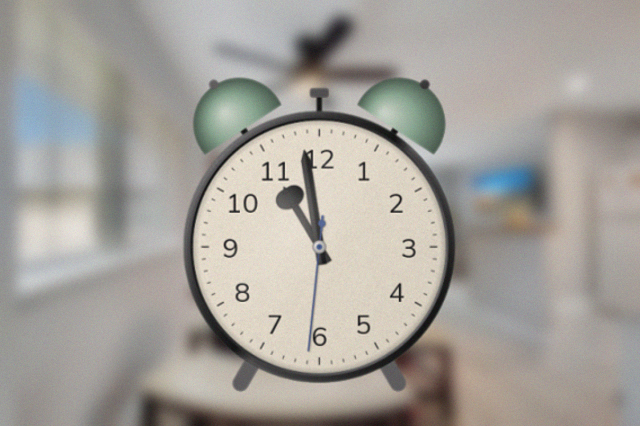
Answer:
h=10 m=58 s=31
